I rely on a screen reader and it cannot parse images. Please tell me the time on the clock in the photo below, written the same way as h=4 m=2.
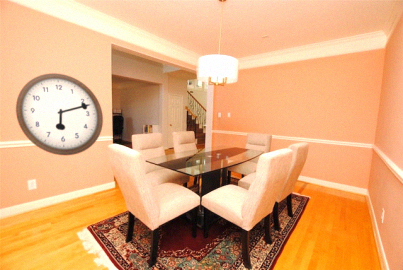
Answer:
h=6 m=12
